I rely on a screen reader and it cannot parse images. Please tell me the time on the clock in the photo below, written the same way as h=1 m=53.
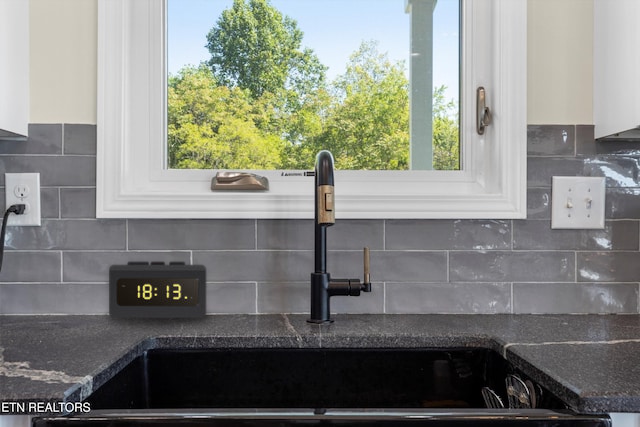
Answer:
h=18 m=13
